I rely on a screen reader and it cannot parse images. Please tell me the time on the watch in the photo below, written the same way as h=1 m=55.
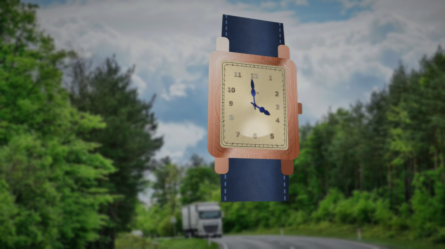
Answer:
h=3 m=59
